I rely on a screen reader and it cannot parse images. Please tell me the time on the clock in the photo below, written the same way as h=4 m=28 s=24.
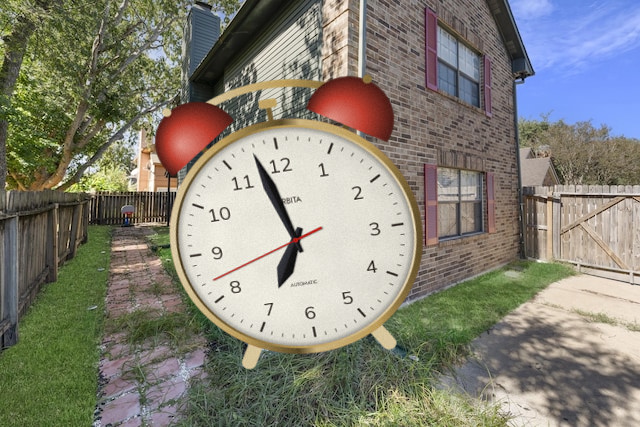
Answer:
h=6 m=57 s=42
